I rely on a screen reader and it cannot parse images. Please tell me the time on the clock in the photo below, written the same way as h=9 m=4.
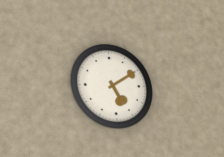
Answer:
h=5 m=10
